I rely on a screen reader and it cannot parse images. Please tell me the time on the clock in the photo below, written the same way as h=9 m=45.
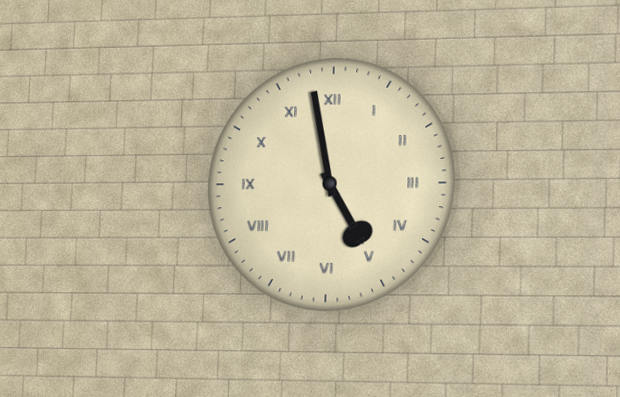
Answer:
h=4 m=58
